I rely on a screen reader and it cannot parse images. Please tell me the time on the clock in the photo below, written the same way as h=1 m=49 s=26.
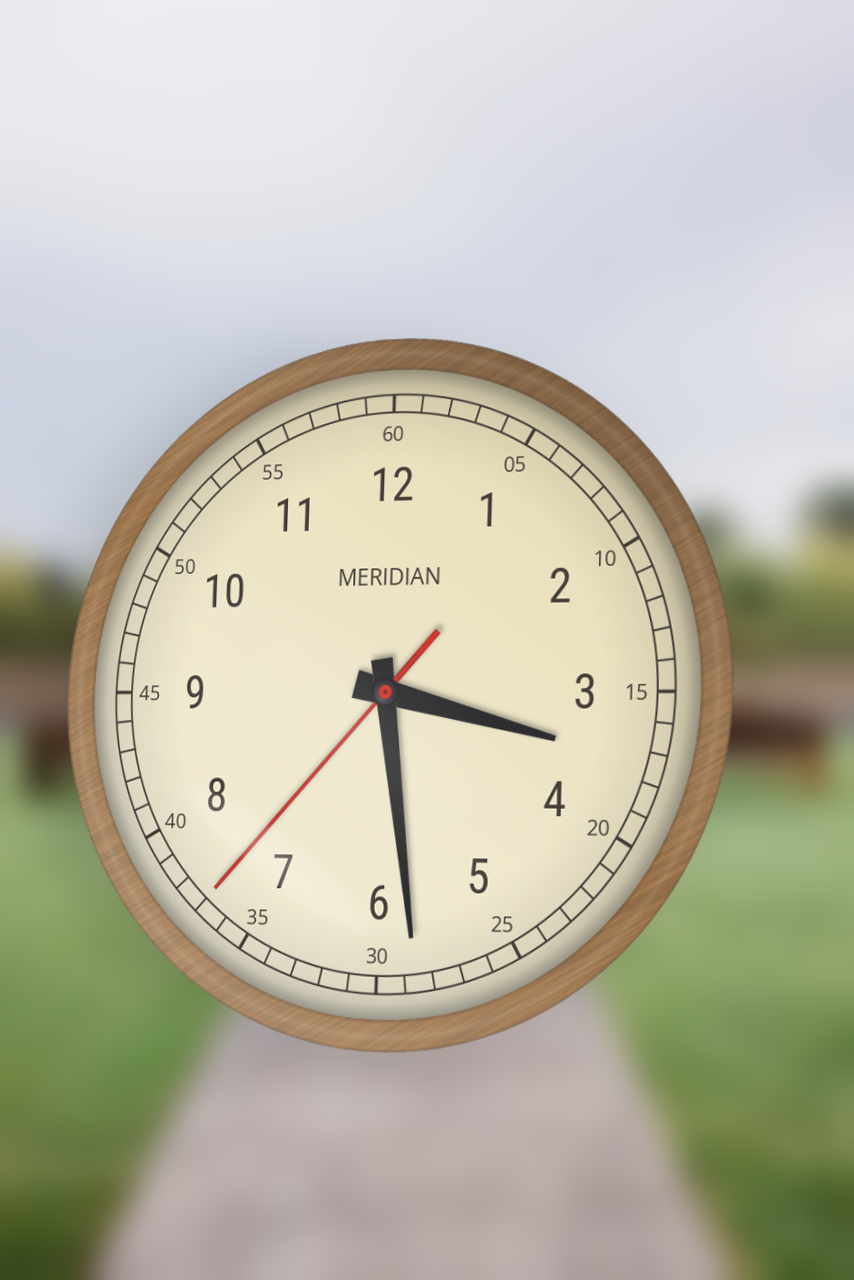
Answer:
h=3 m=28 s=37
